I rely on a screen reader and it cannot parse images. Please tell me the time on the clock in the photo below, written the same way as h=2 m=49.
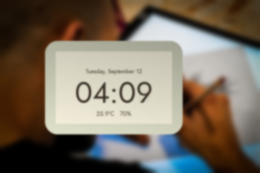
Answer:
h=4 m=9
